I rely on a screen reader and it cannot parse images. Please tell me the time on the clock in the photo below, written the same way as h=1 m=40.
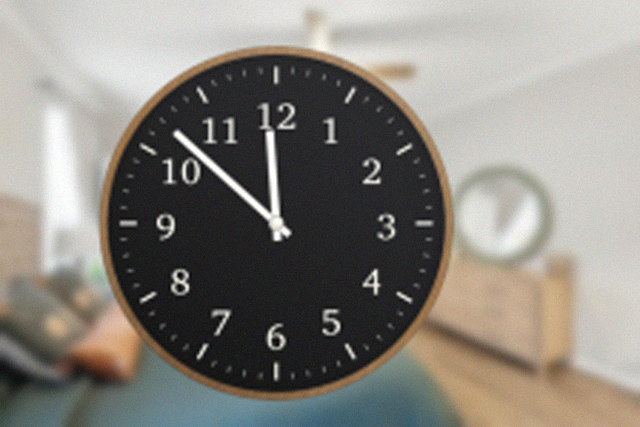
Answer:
h=11 m=52
